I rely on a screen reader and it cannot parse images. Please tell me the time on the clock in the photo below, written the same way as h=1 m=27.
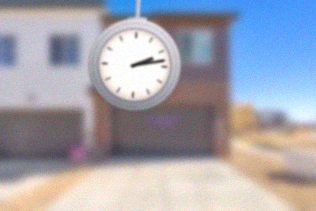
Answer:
h=2 m=13
